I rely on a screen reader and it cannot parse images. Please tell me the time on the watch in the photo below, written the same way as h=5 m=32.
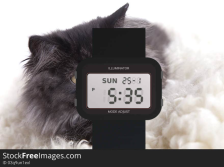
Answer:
h=5 m=35
